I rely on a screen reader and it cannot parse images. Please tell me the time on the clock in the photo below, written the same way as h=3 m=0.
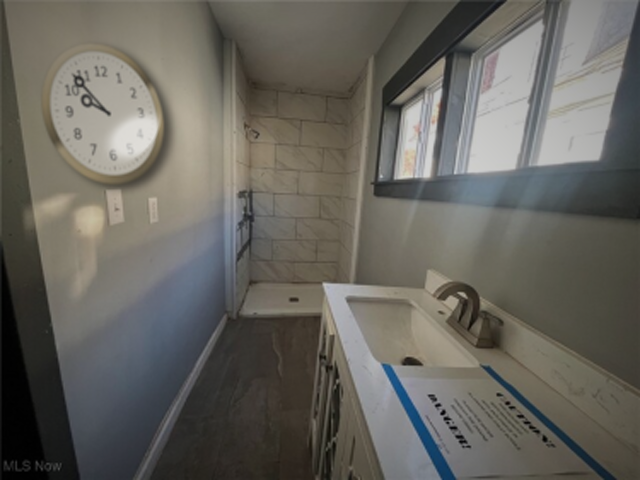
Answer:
h=9 m=53
